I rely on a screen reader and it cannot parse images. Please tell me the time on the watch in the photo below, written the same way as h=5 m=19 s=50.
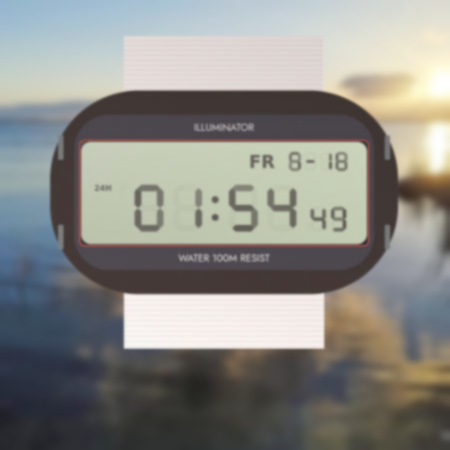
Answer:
h=1 m=54 s=49
